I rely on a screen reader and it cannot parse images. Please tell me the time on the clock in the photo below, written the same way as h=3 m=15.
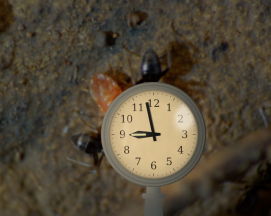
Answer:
h=8 m=58
